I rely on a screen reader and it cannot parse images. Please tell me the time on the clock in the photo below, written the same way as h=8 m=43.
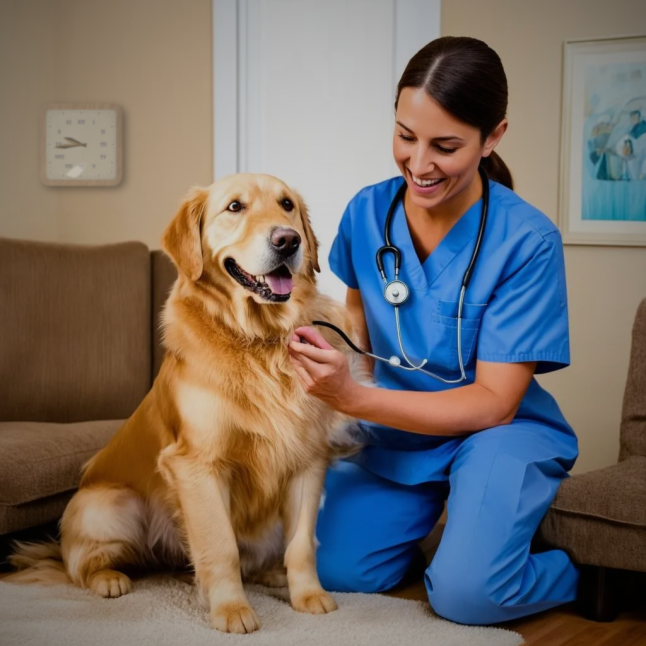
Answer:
h=9 m=44
